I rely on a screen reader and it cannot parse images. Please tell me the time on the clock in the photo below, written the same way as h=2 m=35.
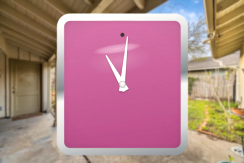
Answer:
h=11 m=1
